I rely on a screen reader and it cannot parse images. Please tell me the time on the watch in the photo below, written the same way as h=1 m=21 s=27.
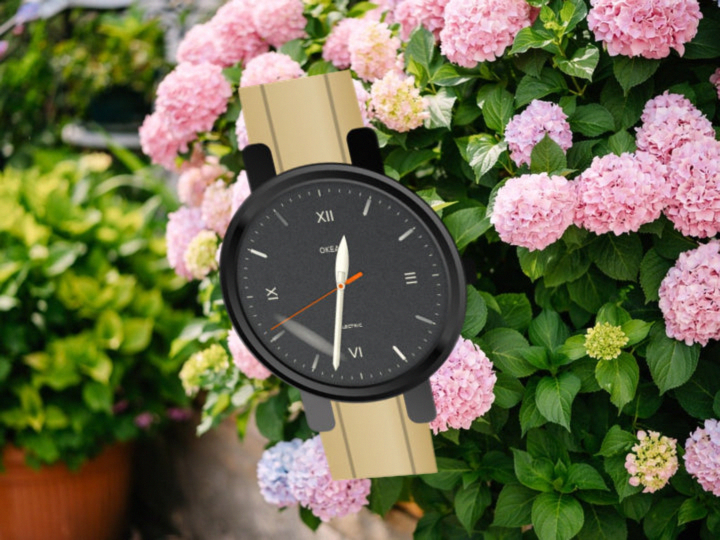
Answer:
h=12 m=32 s=41
